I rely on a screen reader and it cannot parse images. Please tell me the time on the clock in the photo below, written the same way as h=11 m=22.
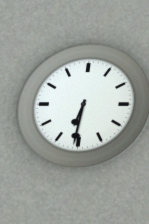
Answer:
h=6 m=31
